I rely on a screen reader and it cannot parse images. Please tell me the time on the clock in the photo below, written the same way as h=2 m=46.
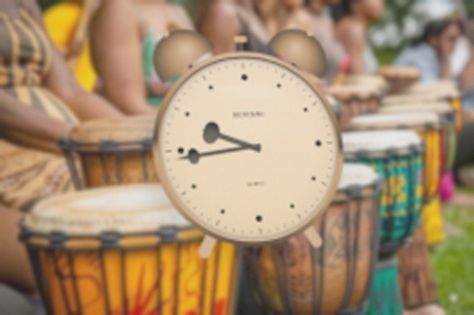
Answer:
h=9 m=44
